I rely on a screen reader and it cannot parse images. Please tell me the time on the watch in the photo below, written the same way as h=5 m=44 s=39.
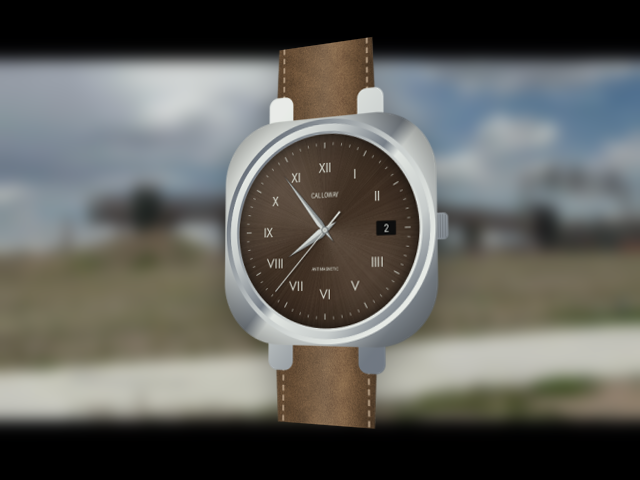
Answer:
h=7 m=53 s=37
